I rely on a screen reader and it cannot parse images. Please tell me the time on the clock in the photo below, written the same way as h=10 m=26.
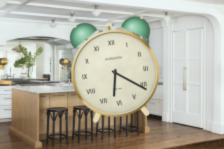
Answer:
h=6 m=21
